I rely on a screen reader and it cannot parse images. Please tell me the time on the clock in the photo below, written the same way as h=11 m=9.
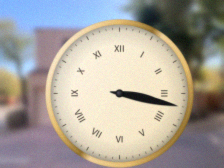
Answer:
h=3 m=17
